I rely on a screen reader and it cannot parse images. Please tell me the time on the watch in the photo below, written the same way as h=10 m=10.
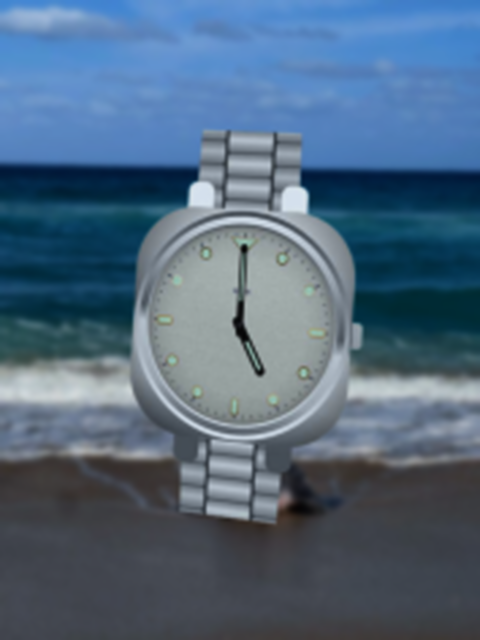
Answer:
h=5 m=0
